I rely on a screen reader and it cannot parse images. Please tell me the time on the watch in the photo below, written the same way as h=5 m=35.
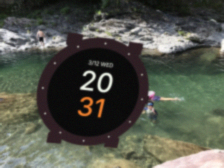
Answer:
h=20 m=31
